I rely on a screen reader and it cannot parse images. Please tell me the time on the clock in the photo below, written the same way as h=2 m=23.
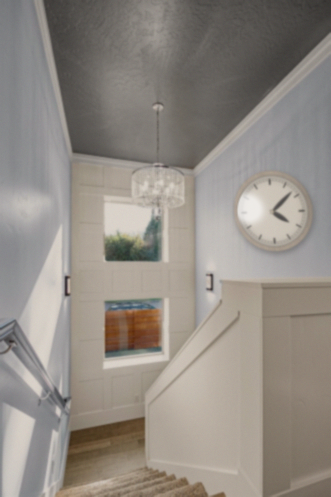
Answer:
h=4 m=8
